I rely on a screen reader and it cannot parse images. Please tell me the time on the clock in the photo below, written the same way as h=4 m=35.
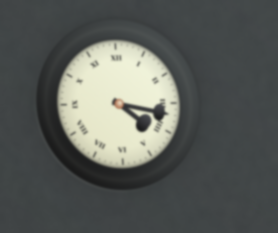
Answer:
h=4 m=17
